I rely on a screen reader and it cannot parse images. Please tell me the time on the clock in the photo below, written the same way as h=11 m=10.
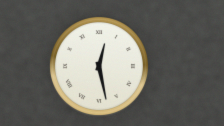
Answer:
h=12 m=28
